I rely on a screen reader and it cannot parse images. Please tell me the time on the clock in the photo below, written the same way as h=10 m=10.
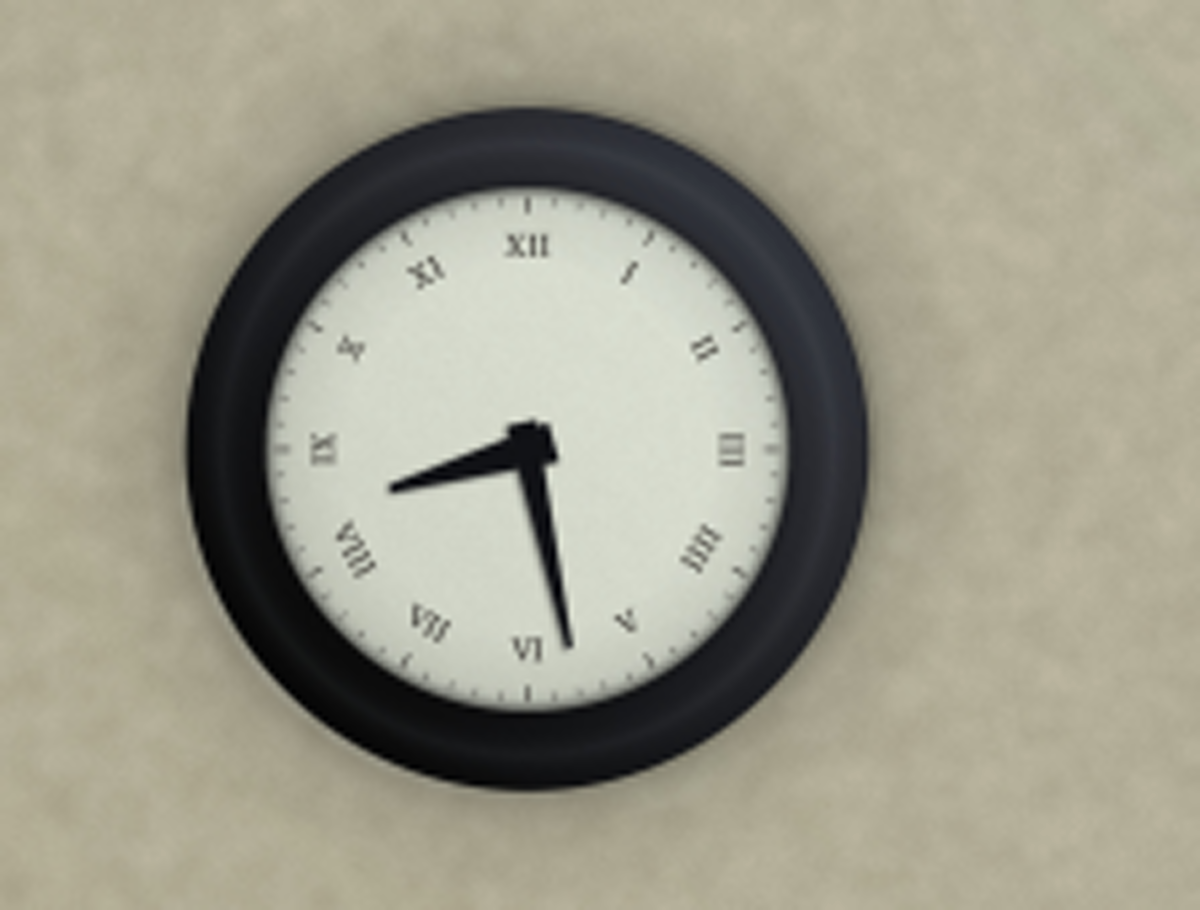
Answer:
h=8 m=28
